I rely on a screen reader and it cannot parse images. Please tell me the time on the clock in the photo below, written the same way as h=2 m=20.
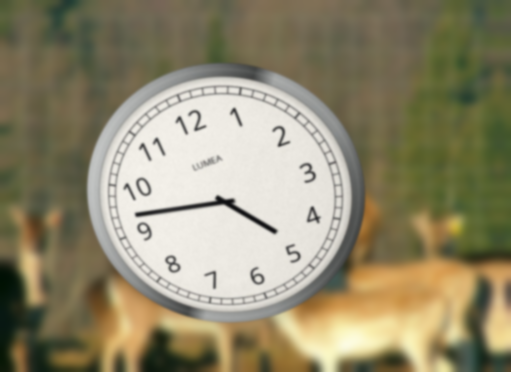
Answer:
h=4 m=47
